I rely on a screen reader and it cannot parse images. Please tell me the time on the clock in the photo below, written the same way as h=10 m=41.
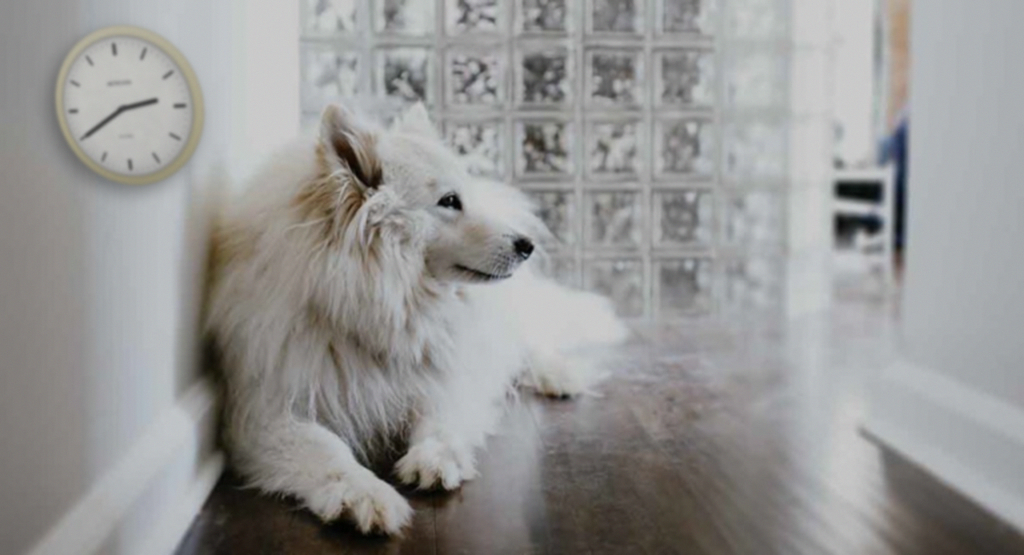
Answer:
h=2 m=40
